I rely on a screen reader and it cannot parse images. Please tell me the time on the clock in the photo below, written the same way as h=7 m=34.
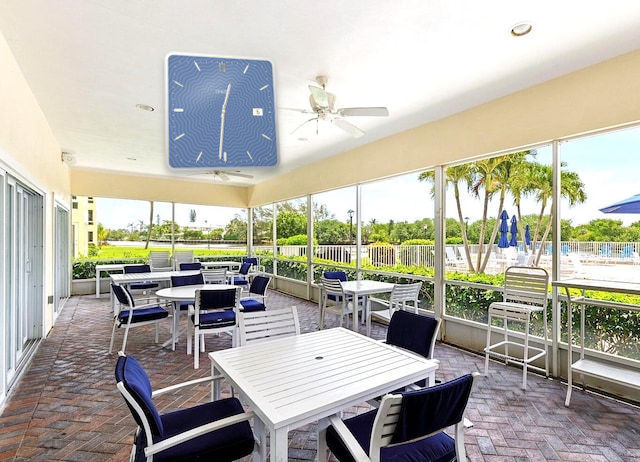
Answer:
h=12 m=31
